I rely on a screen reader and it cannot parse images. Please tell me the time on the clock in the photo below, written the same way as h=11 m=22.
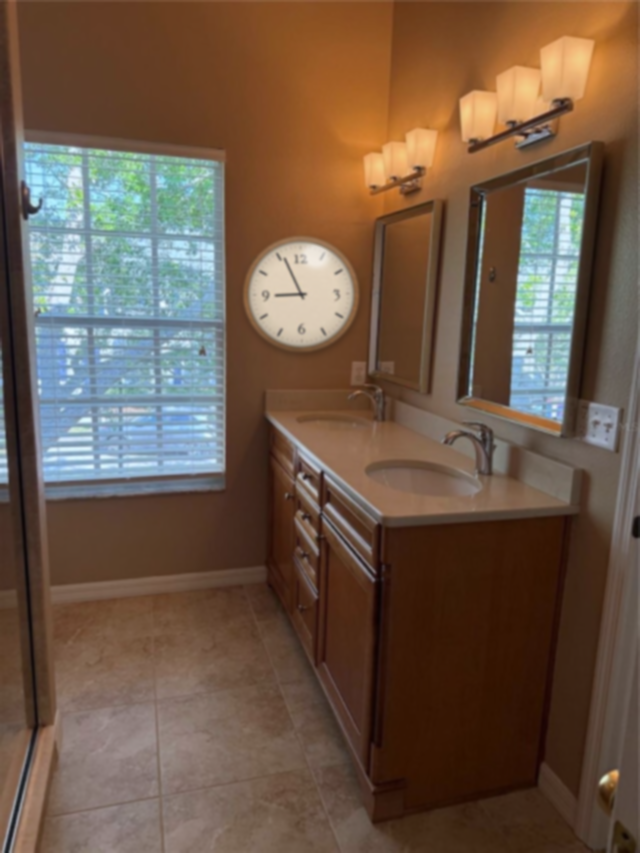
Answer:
h=8 m=56
